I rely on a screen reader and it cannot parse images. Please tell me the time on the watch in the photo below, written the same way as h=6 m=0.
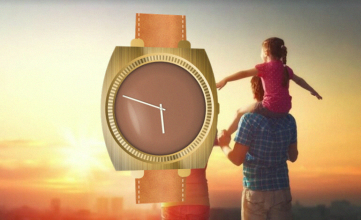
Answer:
h=5 m=48
